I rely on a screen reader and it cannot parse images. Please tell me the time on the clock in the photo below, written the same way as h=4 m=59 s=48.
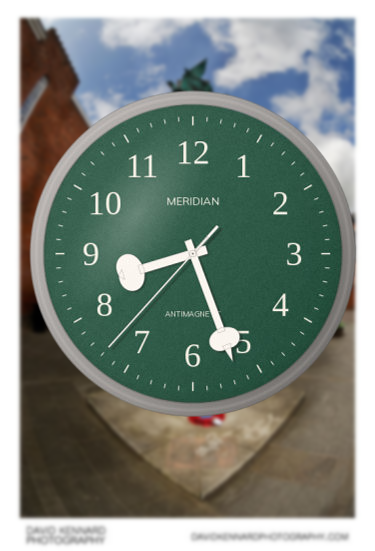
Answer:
h=8 m=26 s=37
